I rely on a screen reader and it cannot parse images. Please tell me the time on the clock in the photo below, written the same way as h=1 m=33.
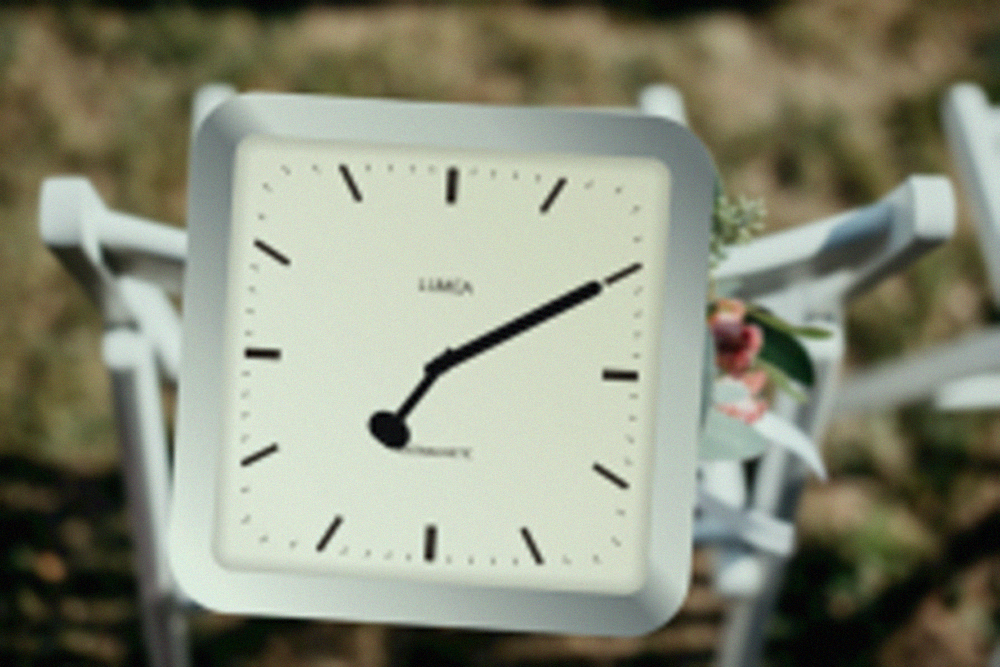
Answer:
h=7 m=10
